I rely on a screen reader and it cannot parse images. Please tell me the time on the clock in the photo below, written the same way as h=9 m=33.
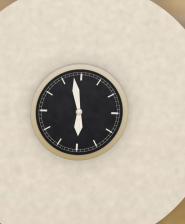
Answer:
h=5 m=58
